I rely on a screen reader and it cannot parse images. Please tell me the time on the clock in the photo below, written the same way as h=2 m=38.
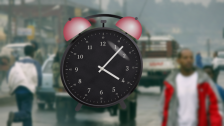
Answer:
h=4 m=7
